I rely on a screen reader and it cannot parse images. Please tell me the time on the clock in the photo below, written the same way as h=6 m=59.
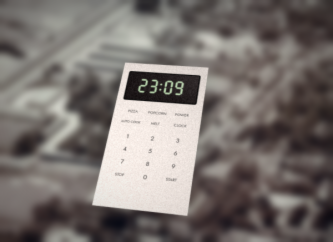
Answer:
h=23 m=9
